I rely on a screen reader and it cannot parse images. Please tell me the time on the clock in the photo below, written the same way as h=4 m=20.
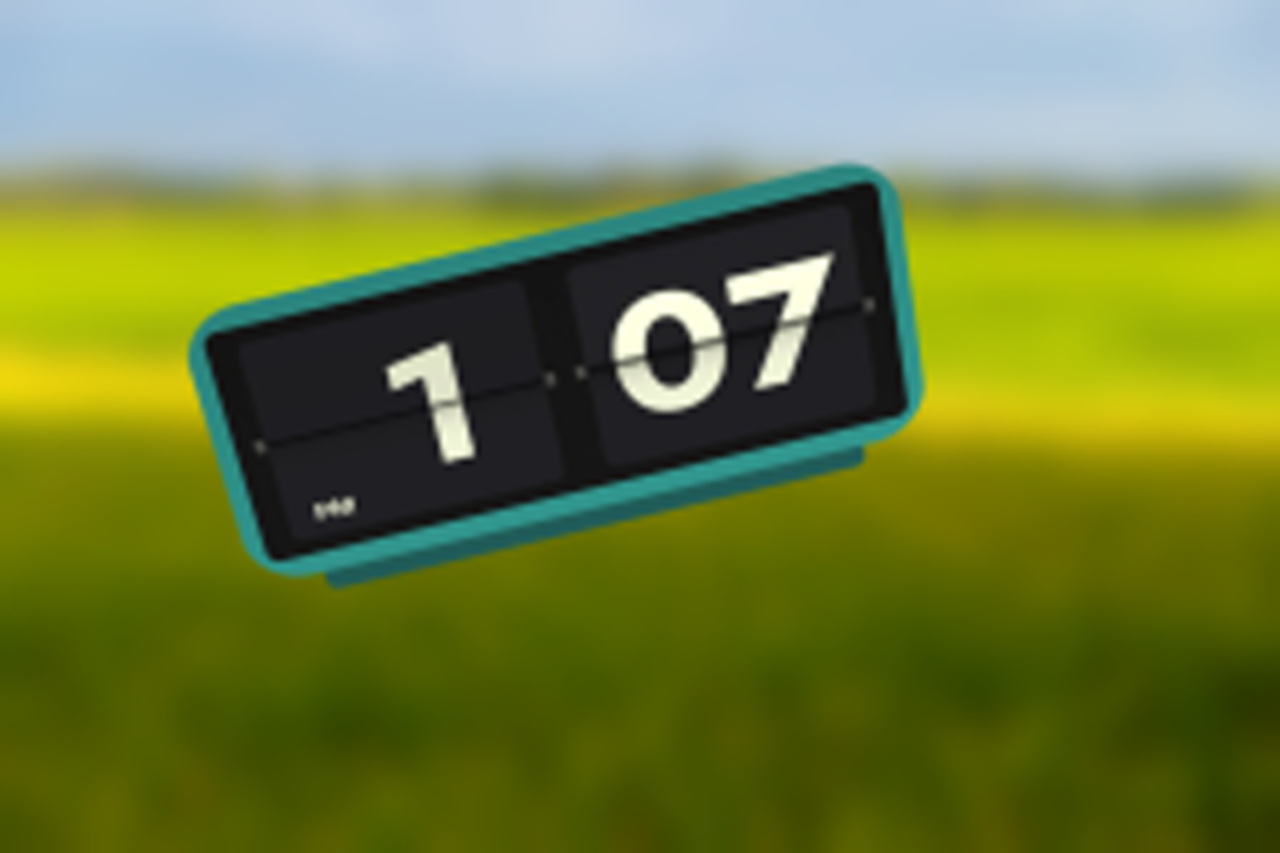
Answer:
h=1 m=7
